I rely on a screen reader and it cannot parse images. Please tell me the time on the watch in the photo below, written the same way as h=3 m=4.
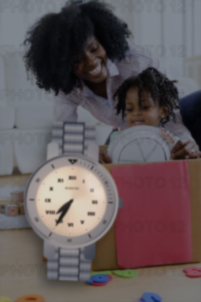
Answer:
h=7 m=35
